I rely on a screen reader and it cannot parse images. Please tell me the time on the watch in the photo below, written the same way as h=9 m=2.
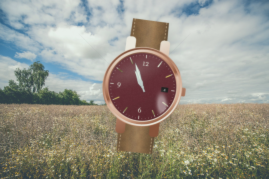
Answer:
h=10 m=56
